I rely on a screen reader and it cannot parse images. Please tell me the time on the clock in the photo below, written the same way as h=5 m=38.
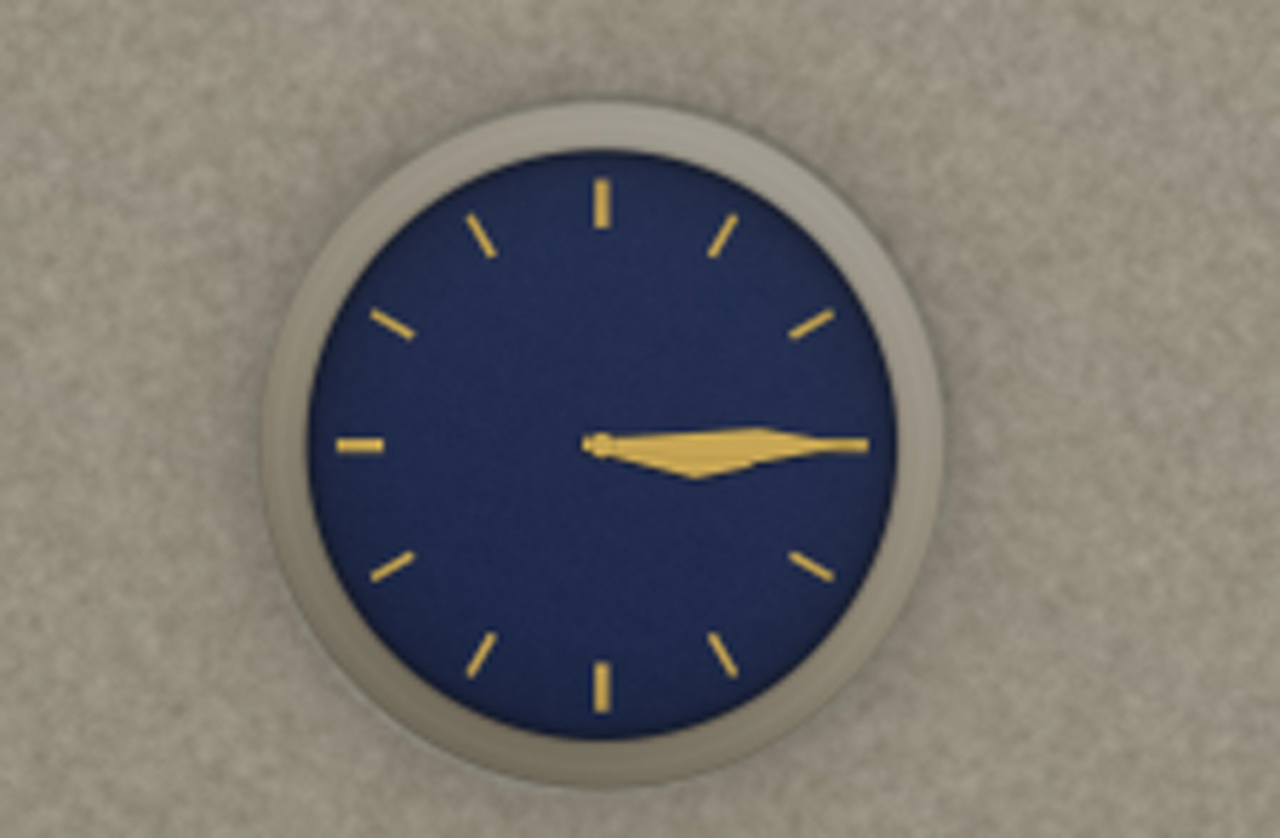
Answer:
h=3 m=15
